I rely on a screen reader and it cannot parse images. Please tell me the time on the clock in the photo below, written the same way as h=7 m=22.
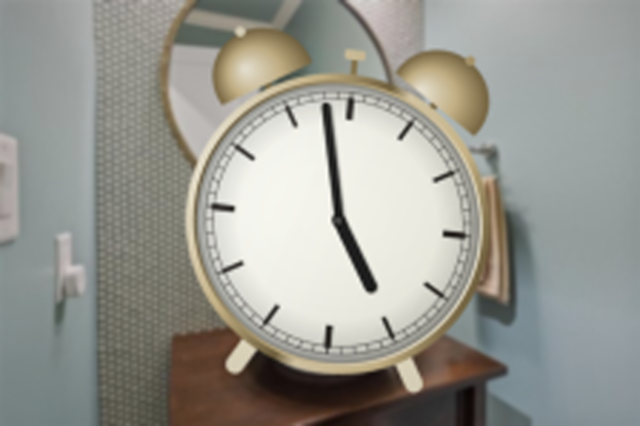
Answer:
h=4 m=58
